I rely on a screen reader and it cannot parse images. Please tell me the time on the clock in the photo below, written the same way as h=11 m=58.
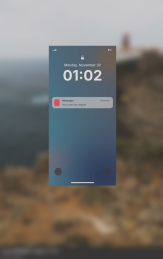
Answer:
h=1 m=2
